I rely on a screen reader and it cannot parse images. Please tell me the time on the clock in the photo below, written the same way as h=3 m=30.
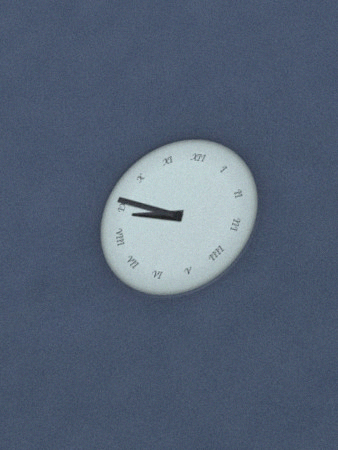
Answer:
h=8 m=46
